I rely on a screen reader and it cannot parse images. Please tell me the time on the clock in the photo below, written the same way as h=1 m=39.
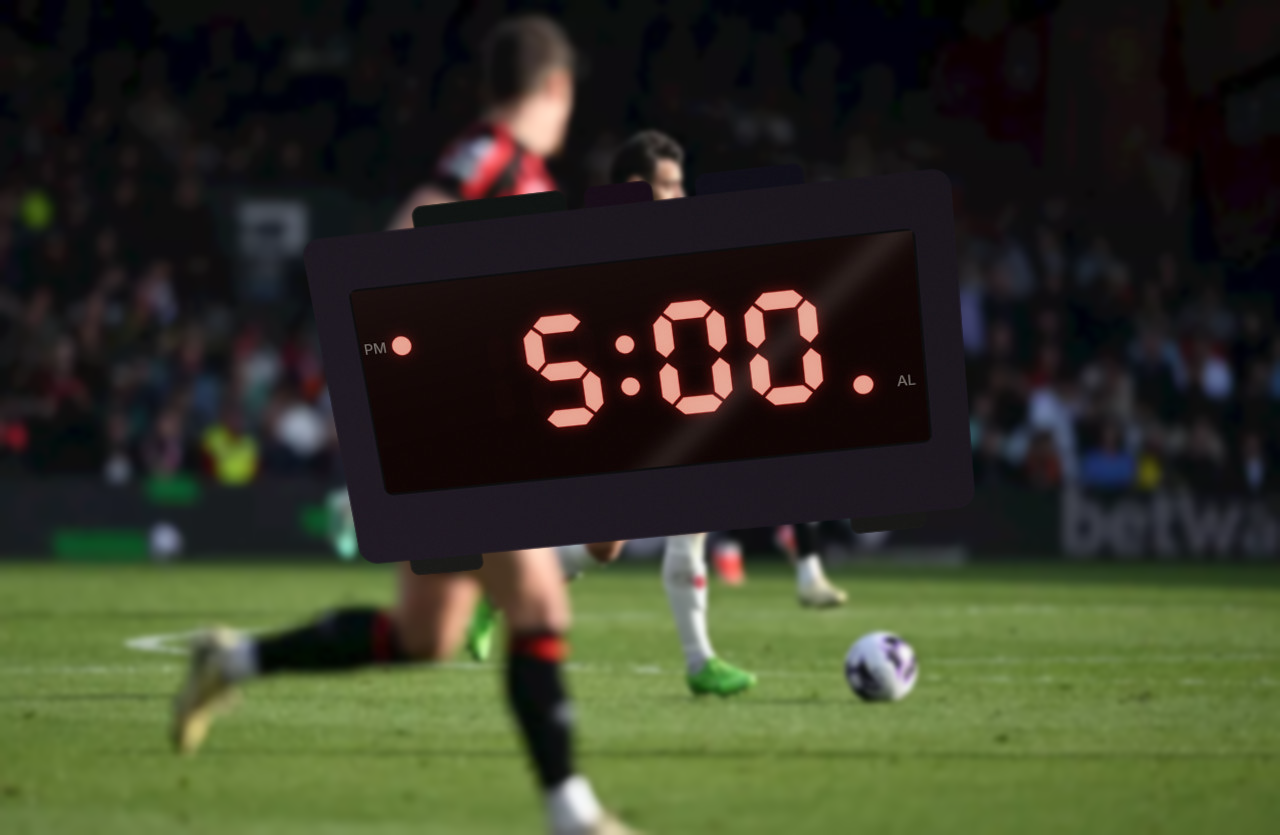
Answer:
h=5 m=0
